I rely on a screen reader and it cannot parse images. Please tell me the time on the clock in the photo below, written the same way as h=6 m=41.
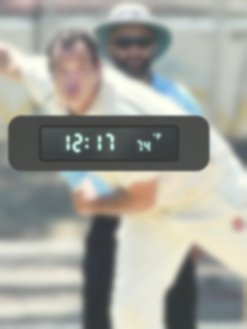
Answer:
h=12 m=17
